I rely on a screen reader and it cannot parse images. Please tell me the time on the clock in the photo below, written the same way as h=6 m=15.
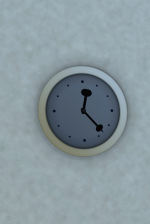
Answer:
h=12 m=23
